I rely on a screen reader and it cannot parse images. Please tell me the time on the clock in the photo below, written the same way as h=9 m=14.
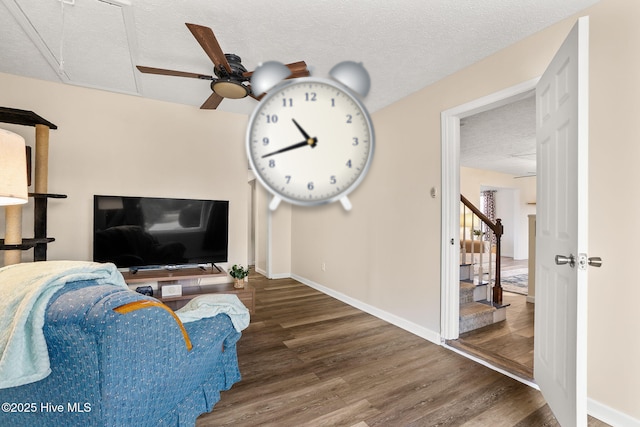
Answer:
h=10 m=42
